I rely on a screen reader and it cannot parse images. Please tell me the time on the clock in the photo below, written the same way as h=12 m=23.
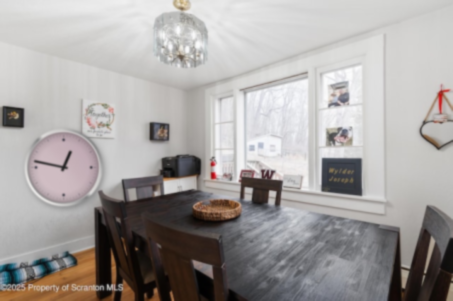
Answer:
h=12 m=47
